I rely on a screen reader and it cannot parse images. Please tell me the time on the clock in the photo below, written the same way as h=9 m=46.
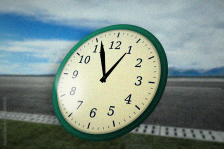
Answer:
h=12 m=56
